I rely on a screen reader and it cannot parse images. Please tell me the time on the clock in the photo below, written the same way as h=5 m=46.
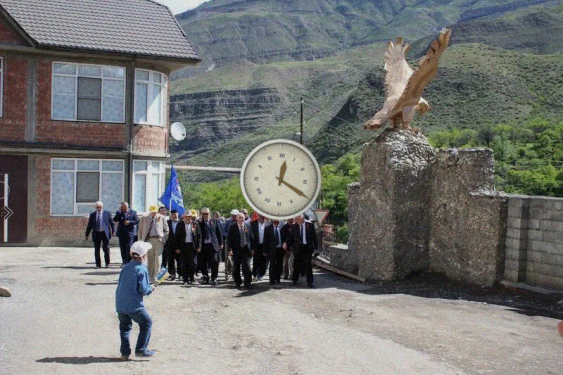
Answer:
h=12 m=20
